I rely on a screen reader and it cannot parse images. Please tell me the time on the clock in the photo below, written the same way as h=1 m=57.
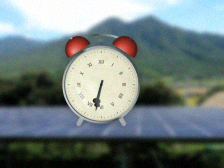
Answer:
h=6 m=32
